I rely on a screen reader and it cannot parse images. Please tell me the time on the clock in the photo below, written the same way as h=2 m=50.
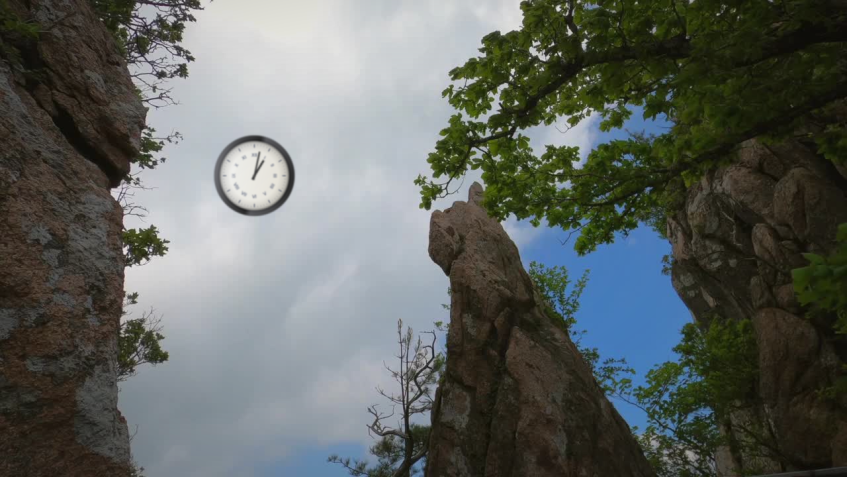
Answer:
h=1 m=2
